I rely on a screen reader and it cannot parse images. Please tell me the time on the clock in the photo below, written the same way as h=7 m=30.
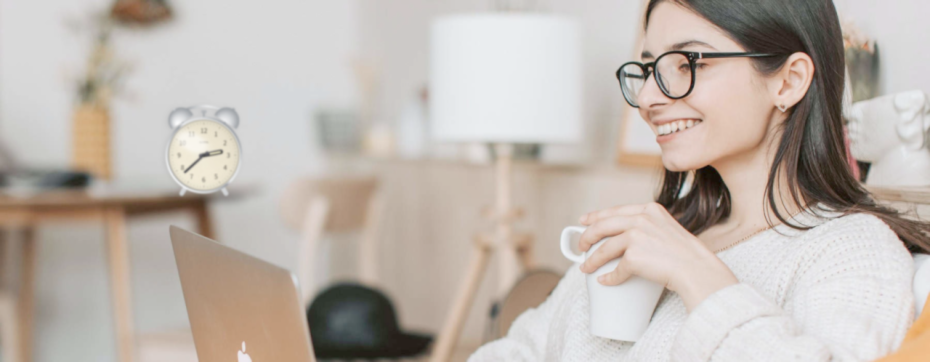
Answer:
h=2 m=38
